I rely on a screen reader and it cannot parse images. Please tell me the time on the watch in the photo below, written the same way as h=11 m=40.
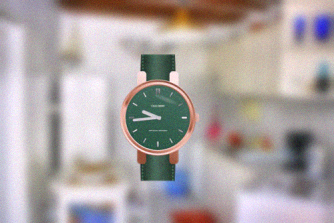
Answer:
h=9 m=44
